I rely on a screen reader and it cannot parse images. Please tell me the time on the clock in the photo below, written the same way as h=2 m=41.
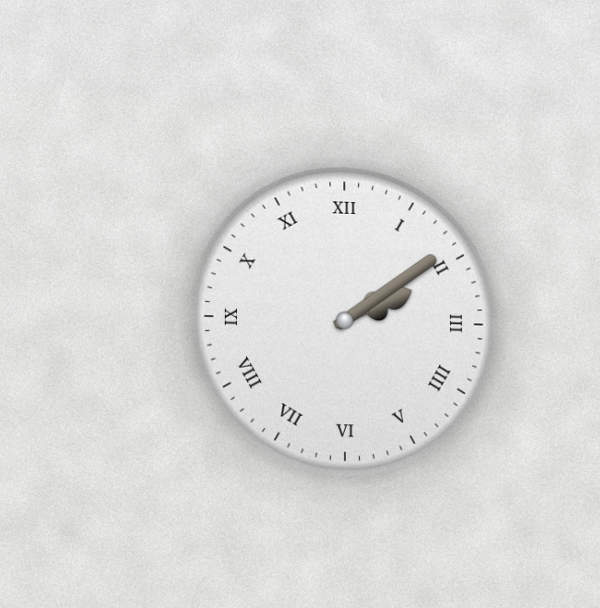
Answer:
h=2 m=9
